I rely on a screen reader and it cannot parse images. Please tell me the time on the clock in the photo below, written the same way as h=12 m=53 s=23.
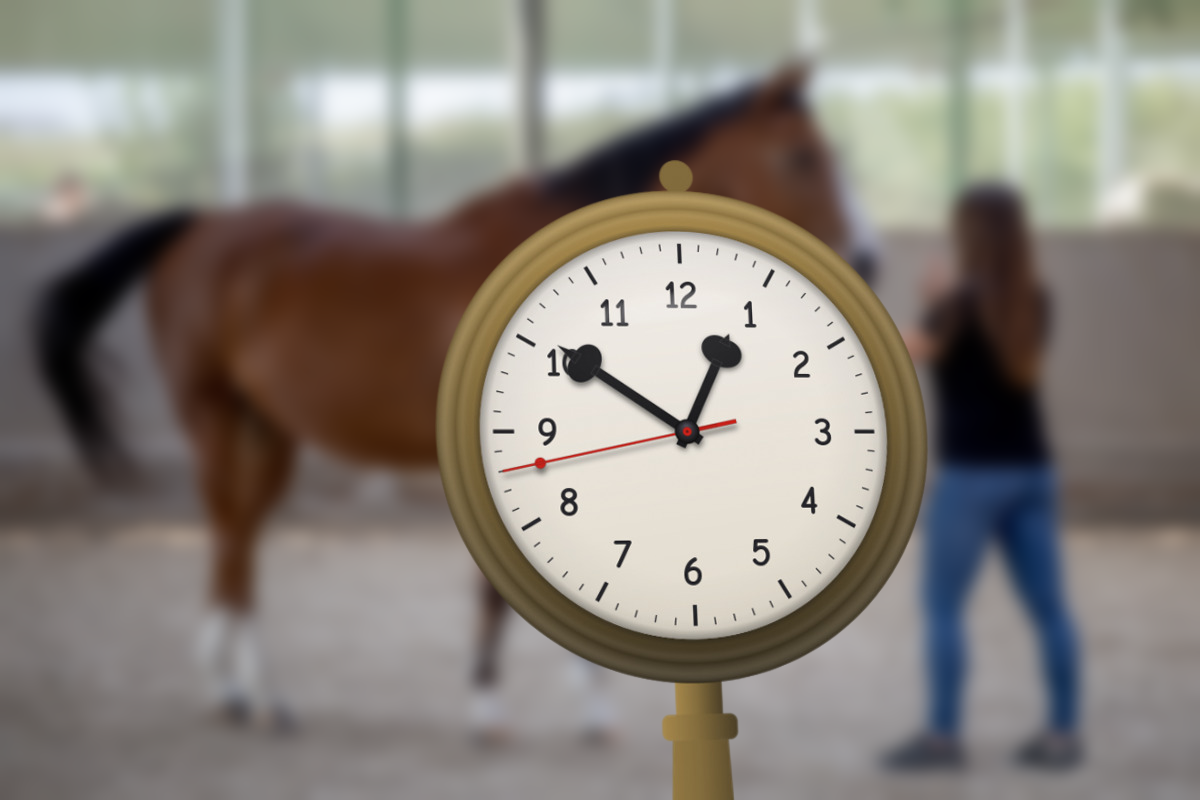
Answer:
h=12 m=50 s=43
